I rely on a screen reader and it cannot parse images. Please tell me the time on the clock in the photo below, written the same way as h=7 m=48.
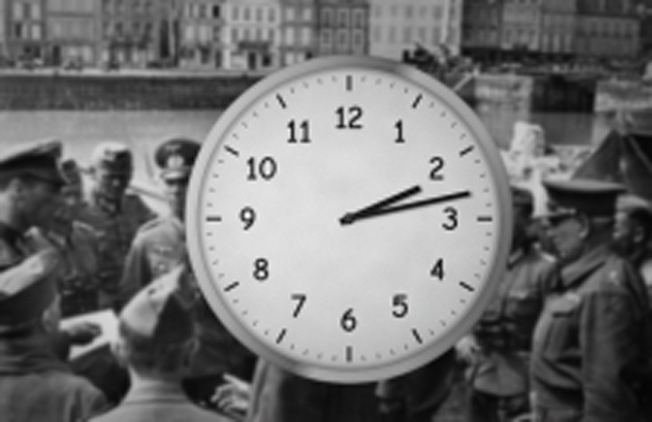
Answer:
h=2 m=13
